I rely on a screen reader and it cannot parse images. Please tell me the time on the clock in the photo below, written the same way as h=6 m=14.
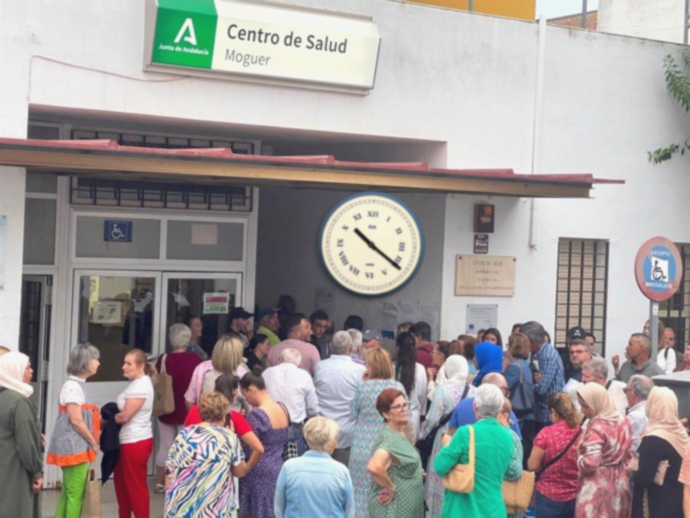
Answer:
h=10 m=21
